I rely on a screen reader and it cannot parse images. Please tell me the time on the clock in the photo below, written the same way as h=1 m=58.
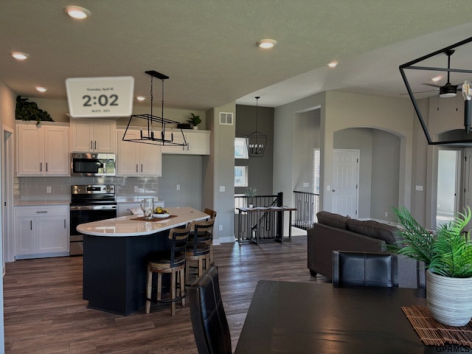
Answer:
h=2 m=2
